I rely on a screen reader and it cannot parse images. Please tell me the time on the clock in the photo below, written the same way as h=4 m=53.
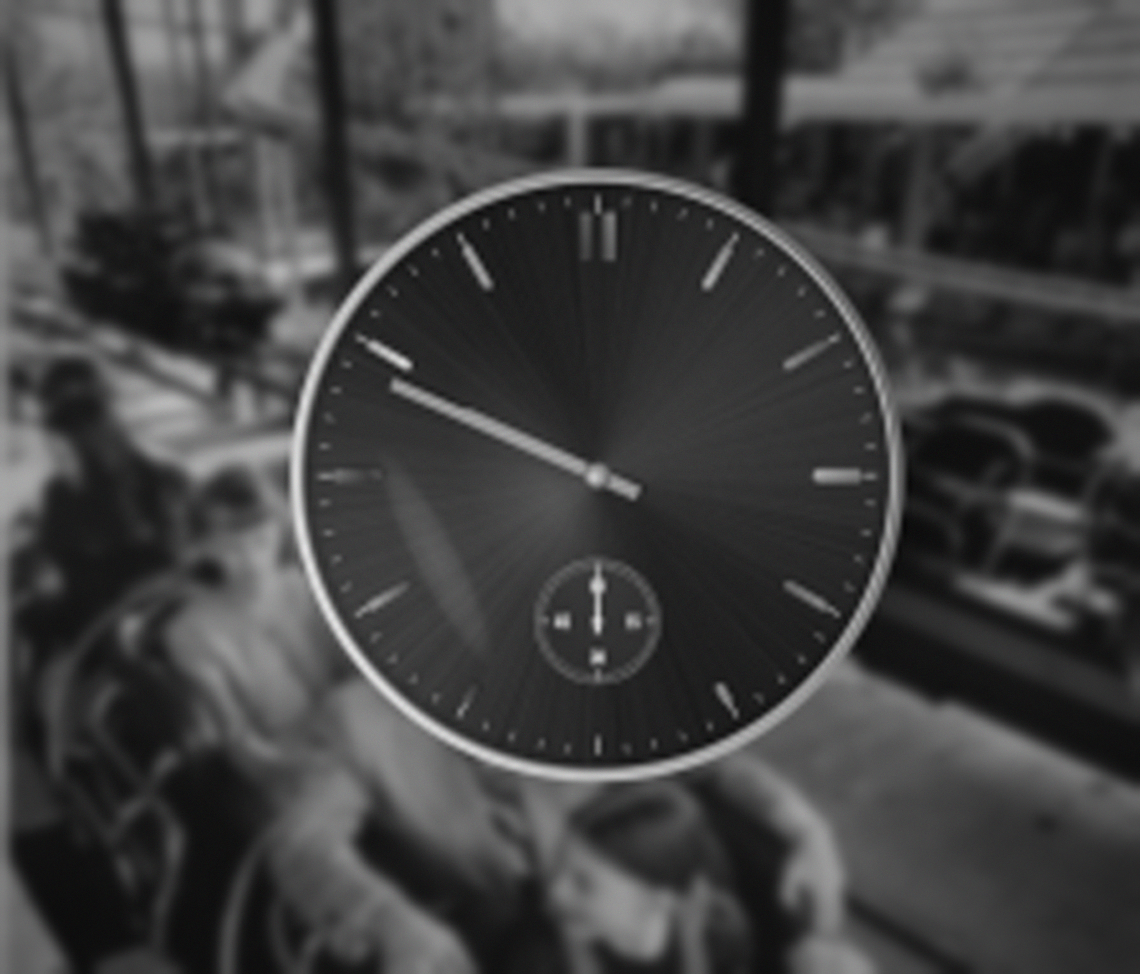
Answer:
h=9 m=49
